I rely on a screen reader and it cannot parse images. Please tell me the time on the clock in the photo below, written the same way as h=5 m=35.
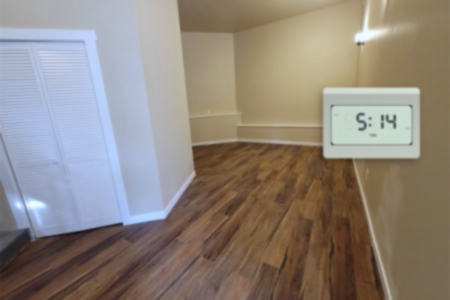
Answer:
h=5 m=14
